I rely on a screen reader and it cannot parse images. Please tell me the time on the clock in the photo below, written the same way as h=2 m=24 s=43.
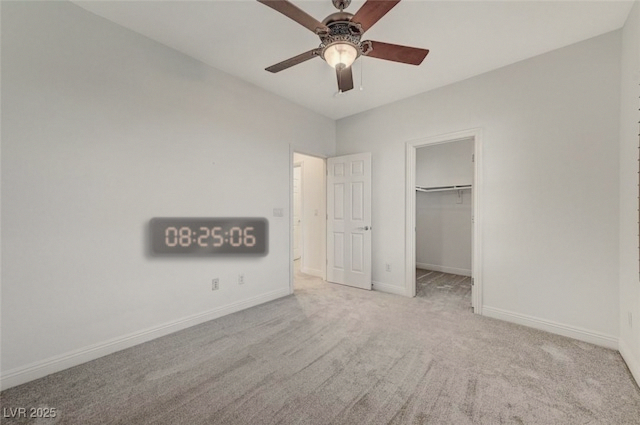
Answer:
h=8 m=25 s=6
